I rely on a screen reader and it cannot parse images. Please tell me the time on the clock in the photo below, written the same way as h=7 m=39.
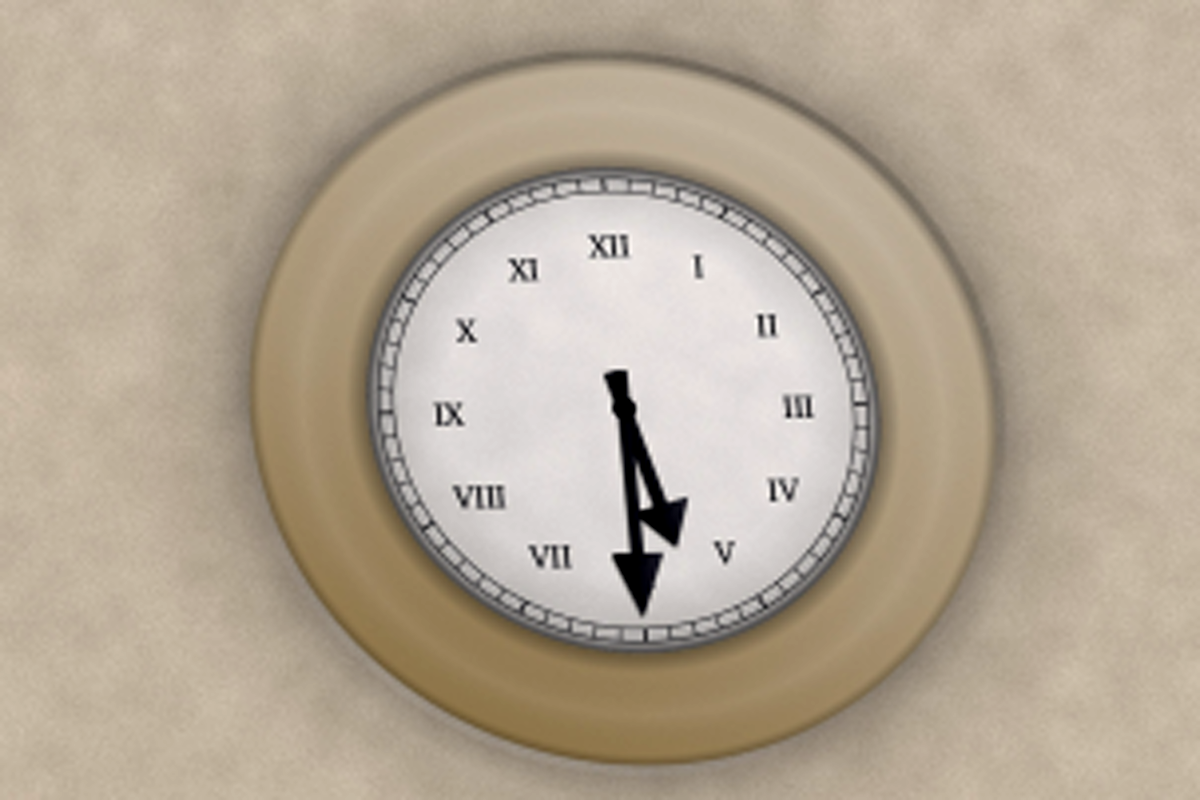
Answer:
h=5 m=30
